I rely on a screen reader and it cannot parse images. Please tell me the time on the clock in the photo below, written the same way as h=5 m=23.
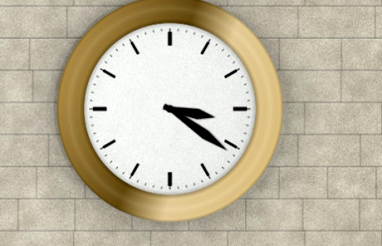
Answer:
h=3 m=21
